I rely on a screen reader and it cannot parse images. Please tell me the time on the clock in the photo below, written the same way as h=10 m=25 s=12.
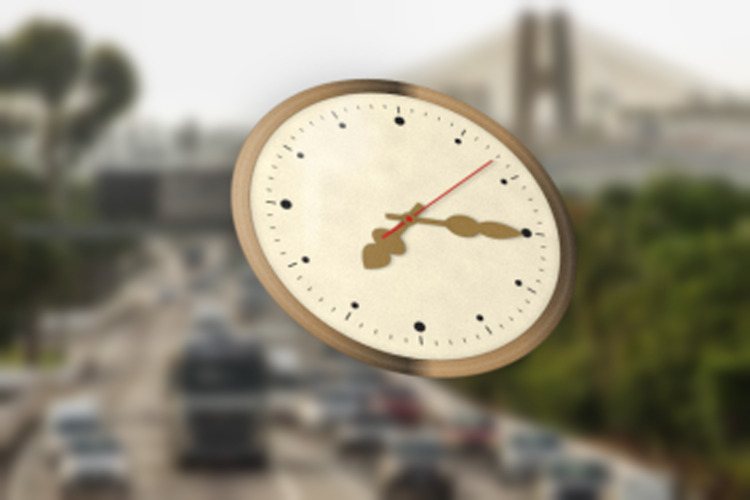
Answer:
h=7 m=15 s=8
